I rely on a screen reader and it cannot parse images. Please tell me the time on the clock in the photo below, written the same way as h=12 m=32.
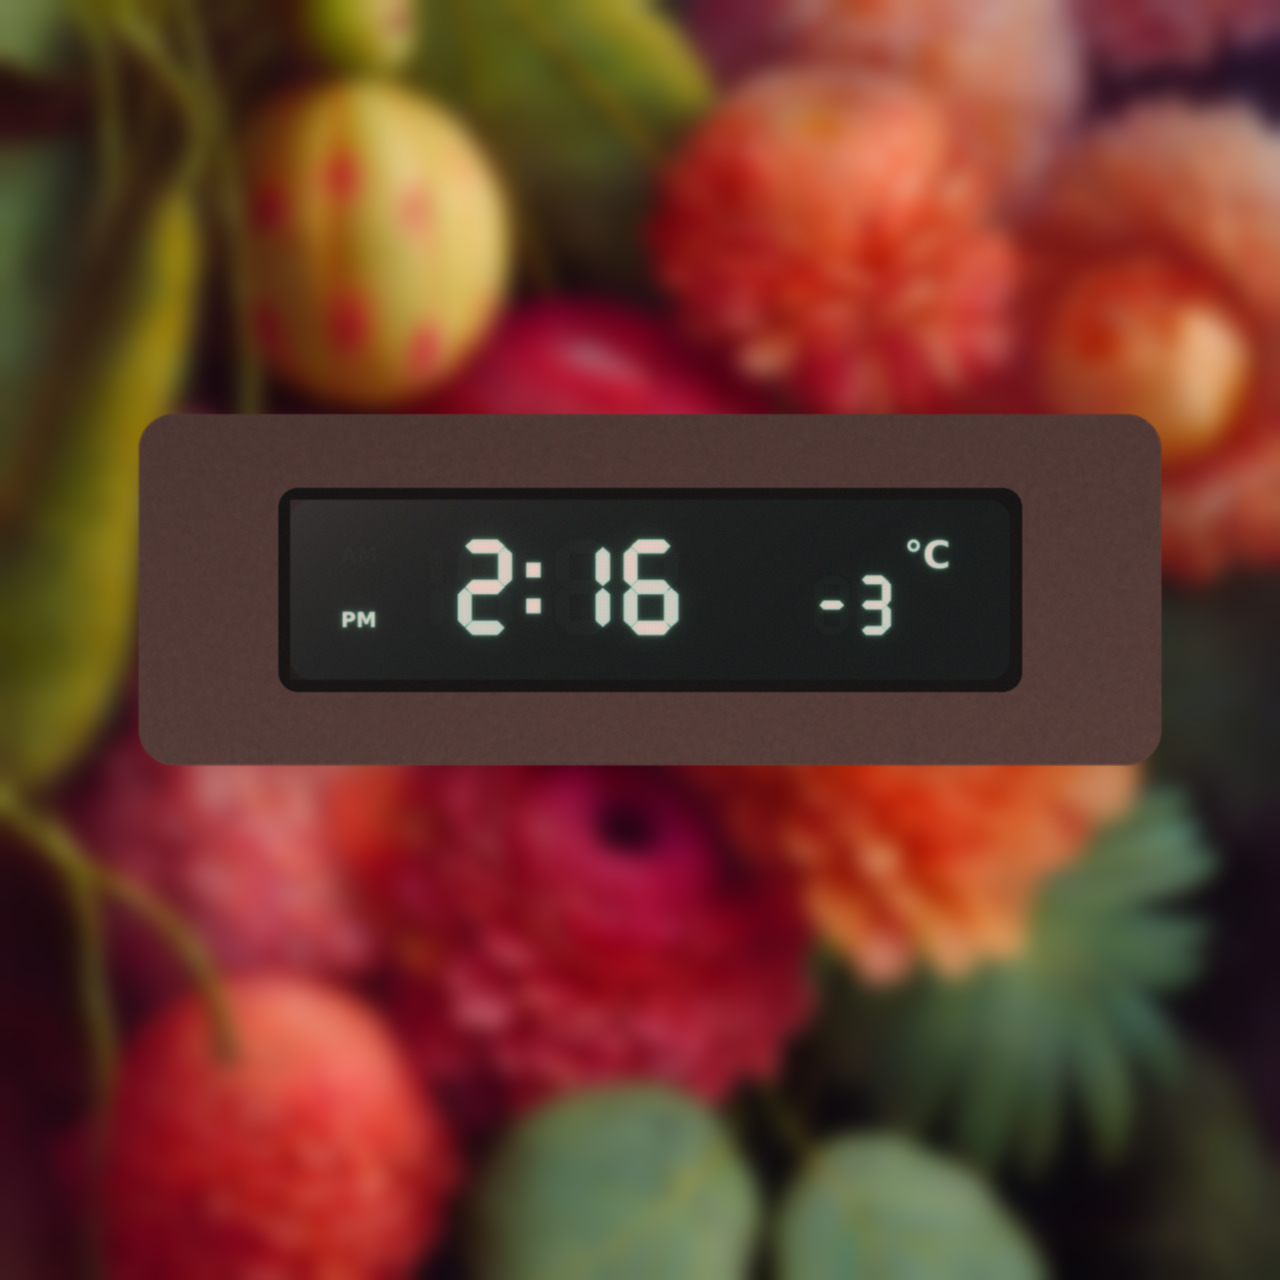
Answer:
h=2 m=16
